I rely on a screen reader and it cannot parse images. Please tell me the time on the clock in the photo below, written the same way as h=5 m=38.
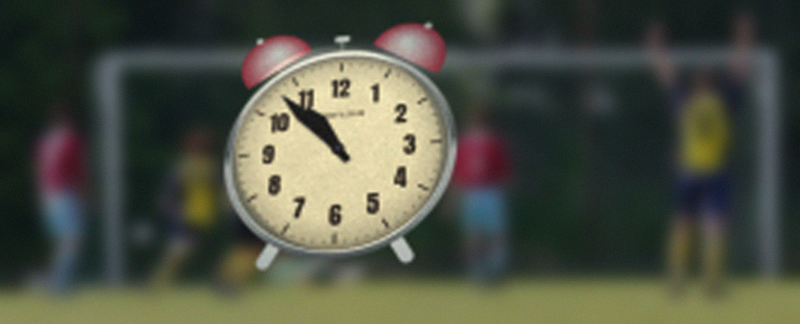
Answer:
h=10 m=53
